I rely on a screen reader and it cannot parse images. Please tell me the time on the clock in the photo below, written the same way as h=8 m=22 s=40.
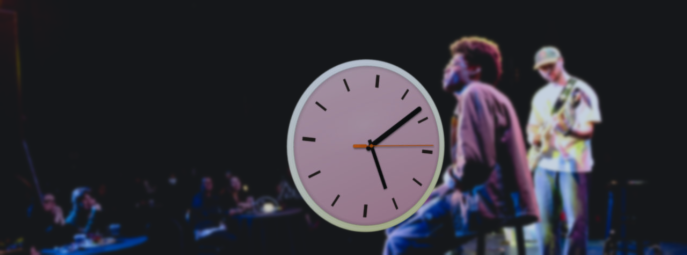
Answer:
h=5 m=8 s=14
